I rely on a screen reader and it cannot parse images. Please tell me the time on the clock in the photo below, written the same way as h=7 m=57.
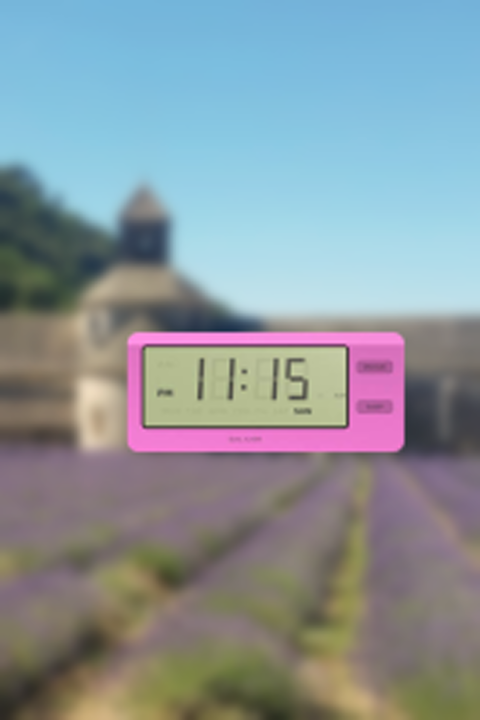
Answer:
h=11 m=15
